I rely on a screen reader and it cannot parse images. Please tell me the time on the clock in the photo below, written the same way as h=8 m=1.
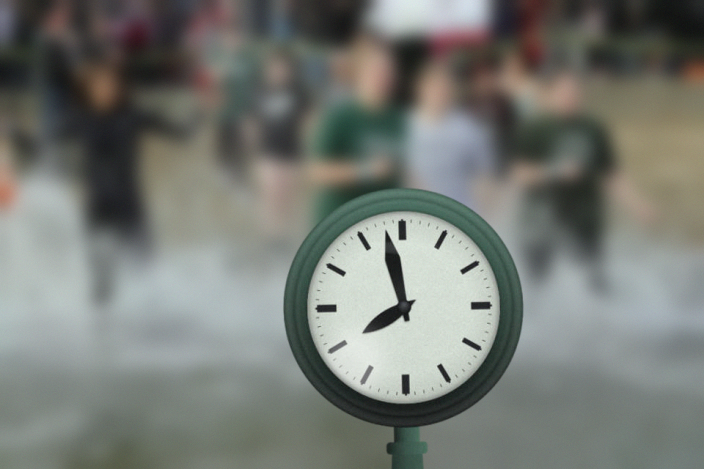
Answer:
h=7 m=58
